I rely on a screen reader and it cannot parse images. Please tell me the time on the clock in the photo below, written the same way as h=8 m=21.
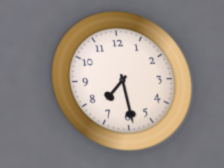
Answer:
h=7 m=29
